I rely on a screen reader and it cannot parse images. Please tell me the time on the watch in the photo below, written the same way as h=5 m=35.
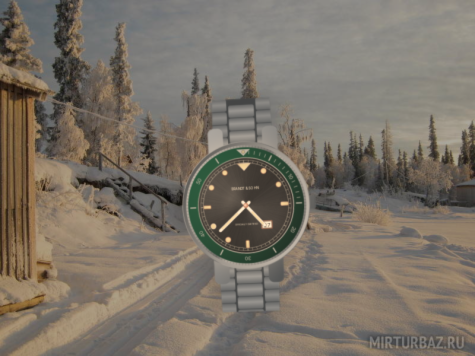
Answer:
h=4 m=38
